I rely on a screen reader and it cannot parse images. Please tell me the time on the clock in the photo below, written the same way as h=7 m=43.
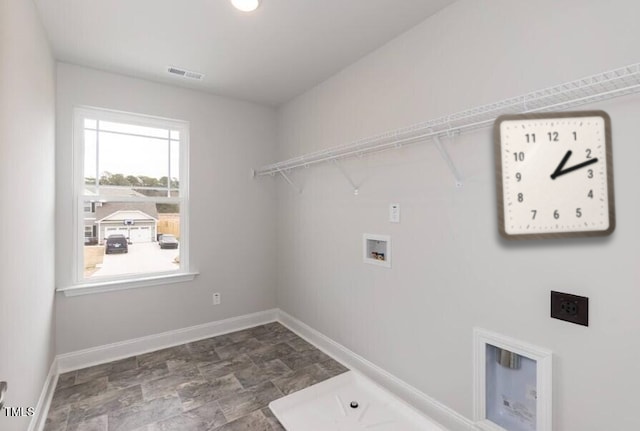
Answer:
h=1 m=12
